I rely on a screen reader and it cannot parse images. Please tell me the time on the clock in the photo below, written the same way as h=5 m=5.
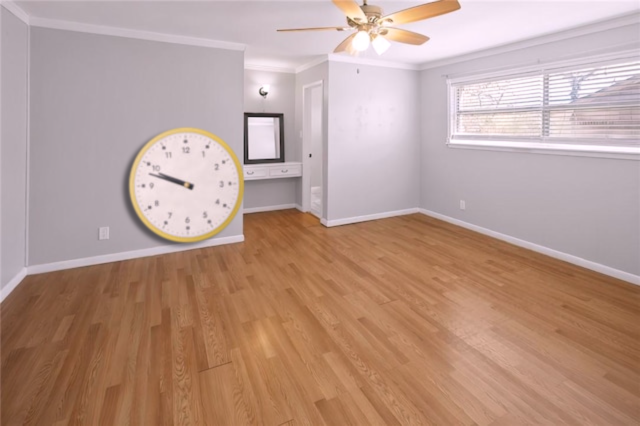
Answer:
h=9 m=48
